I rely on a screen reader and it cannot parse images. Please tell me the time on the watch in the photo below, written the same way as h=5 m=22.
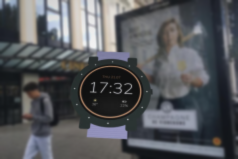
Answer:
h=17 m=32
